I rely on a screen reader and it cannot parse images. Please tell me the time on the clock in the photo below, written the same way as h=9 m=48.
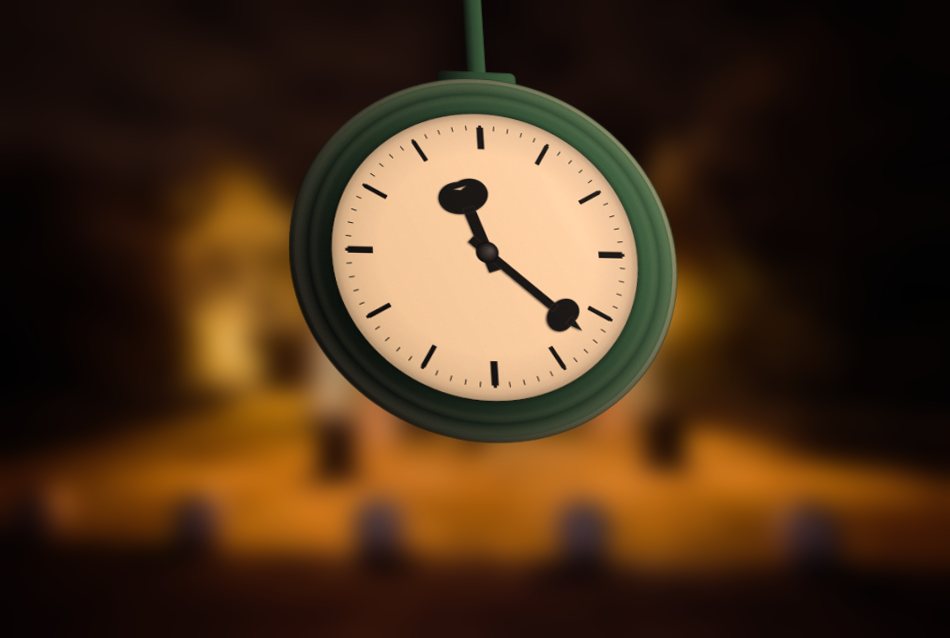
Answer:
h=11 m=22
